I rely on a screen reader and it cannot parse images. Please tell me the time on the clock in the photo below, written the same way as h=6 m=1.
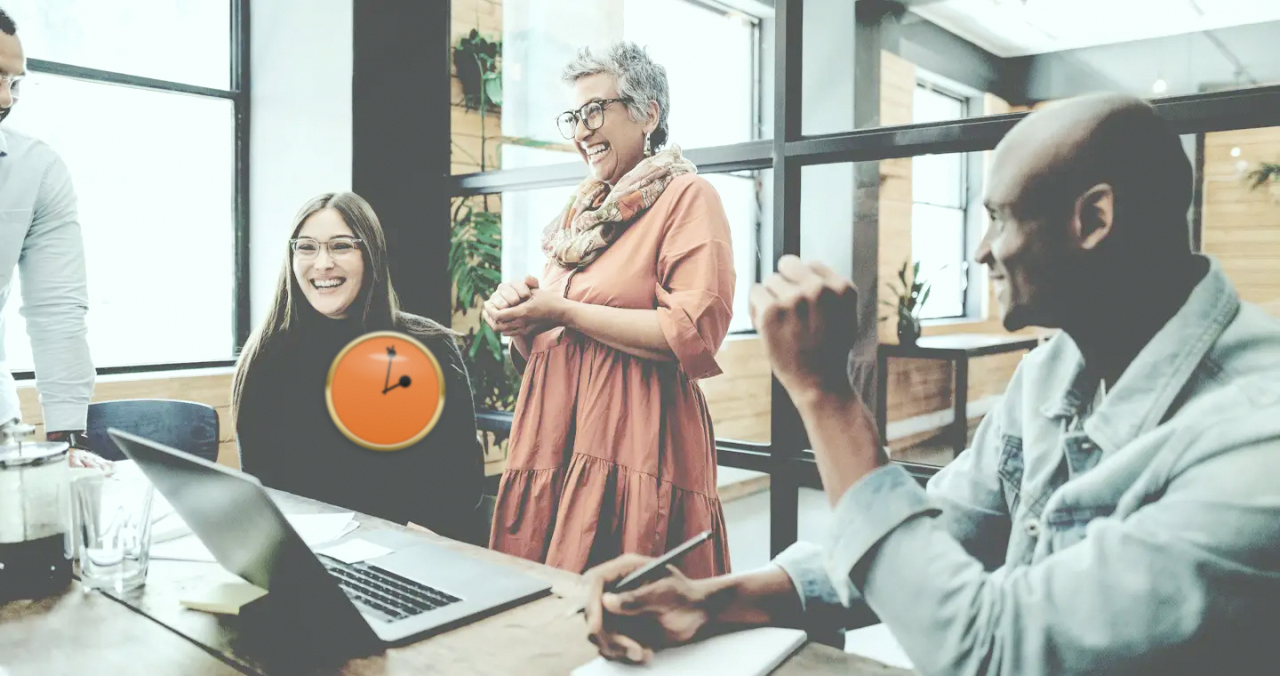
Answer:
h=2 m=1
